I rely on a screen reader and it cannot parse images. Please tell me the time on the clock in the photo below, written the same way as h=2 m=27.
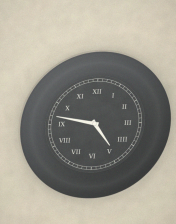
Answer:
h=4 m=47
